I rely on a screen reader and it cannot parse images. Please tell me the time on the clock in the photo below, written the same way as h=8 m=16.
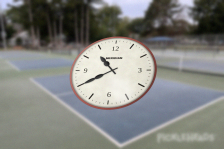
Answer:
h=10 m=40
